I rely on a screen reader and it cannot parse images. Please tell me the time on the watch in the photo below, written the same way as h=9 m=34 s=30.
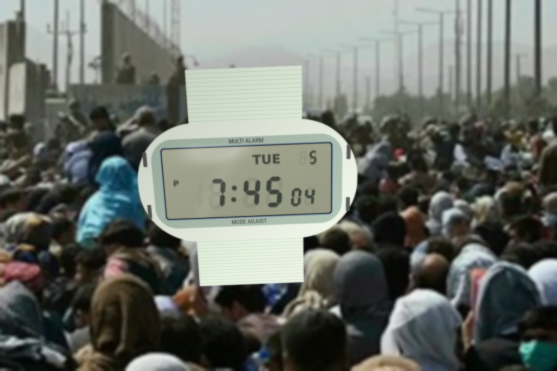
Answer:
h=7 m=45 s=4
